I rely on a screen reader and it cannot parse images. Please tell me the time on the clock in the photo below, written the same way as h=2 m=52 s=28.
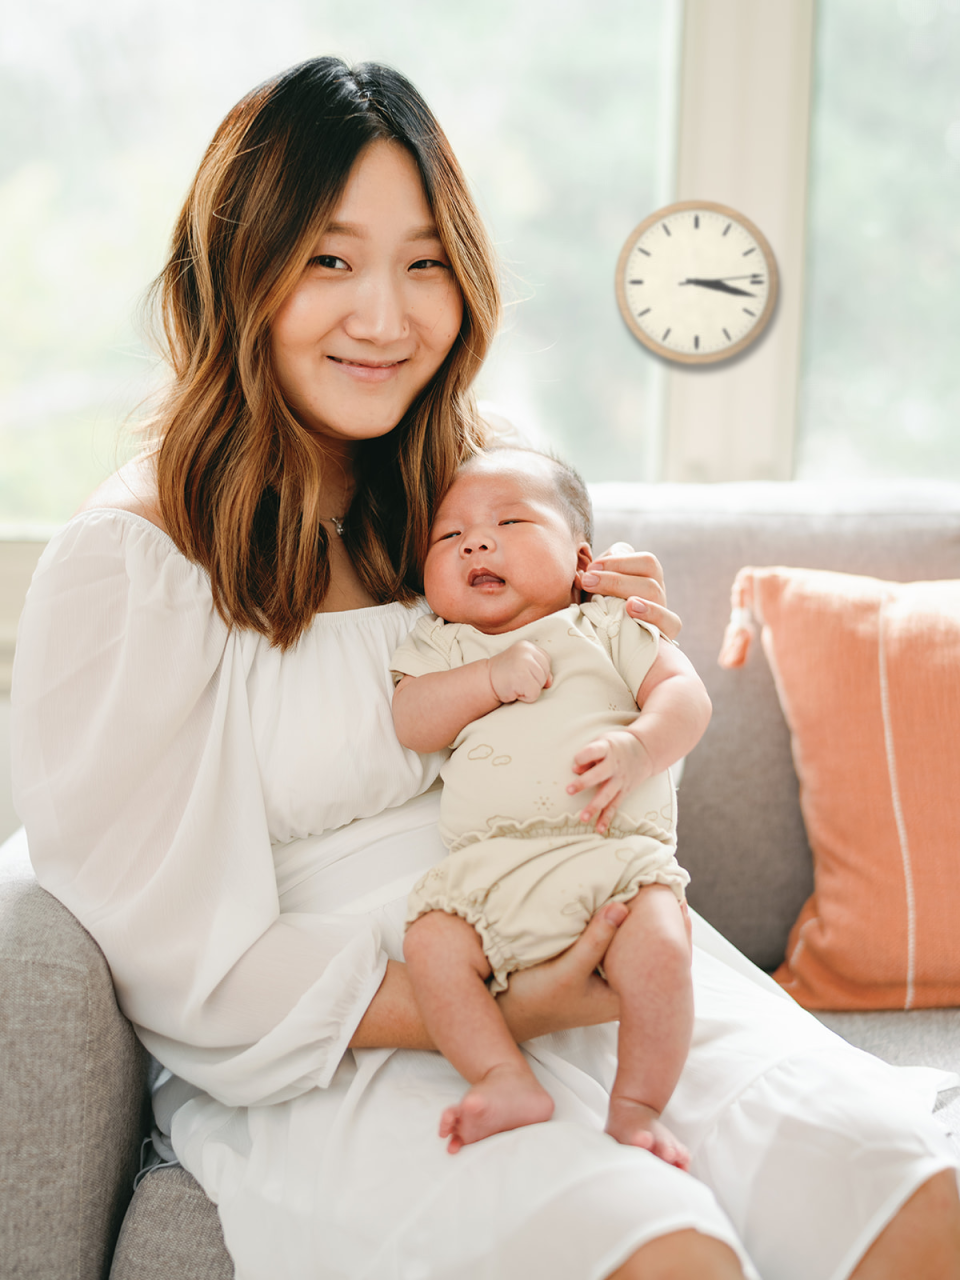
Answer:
h=3 m=17 s=14
